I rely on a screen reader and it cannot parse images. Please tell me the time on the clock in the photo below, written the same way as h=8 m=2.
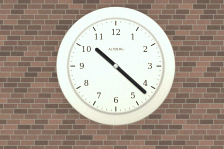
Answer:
h=10 m=22
